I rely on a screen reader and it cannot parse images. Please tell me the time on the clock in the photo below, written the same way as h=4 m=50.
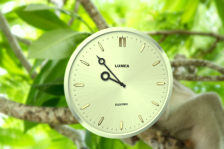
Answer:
h=9 m=53
